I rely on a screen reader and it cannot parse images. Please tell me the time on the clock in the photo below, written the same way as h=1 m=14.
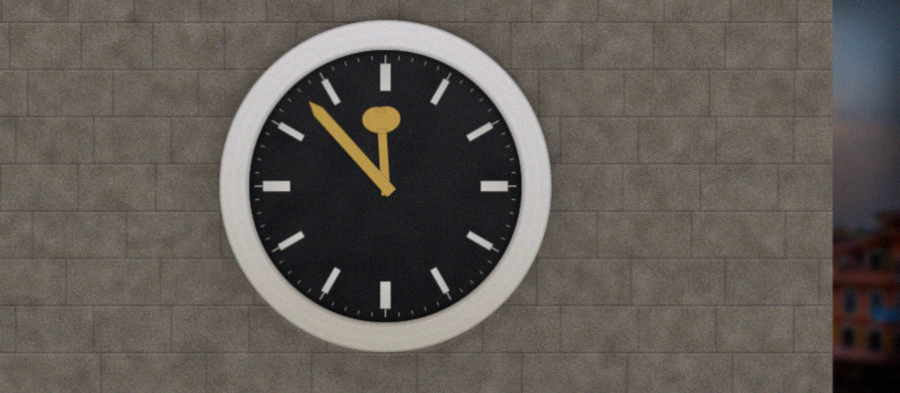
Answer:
h=11 m=53
